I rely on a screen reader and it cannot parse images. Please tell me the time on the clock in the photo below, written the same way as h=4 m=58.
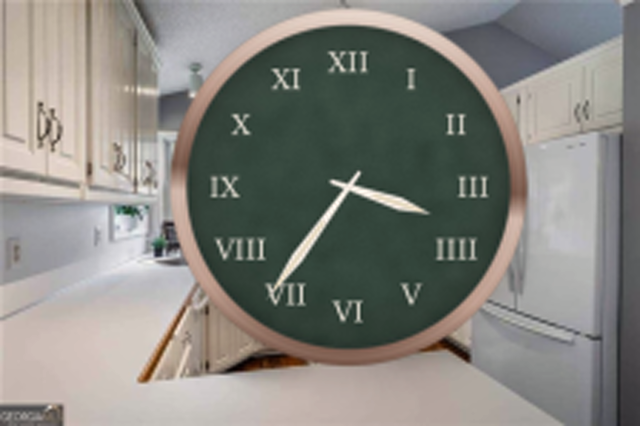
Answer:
h=3 m=36
